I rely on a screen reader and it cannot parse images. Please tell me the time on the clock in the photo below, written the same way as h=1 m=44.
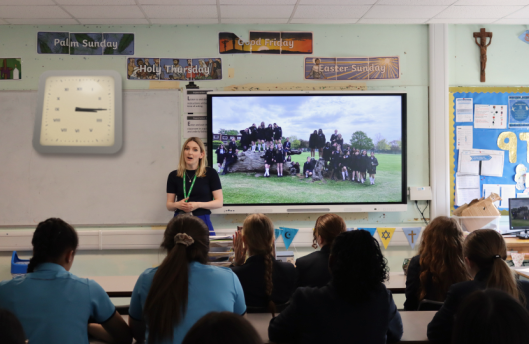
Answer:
h=3 m=15
